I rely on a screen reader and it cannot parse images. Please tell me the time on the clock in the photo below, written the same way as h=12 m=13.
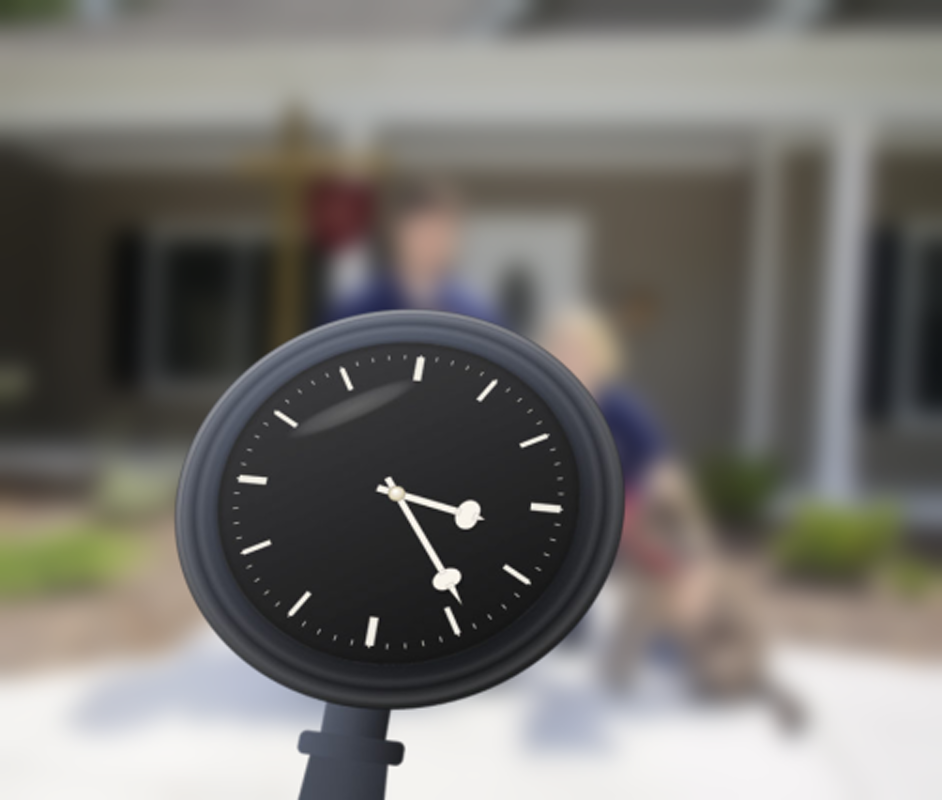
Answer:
h=3 m=24
